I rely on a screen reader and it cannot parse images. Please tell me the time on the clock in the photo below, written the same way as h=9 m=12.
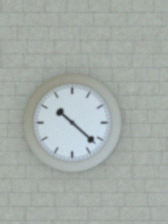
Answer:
h=10 m=22
